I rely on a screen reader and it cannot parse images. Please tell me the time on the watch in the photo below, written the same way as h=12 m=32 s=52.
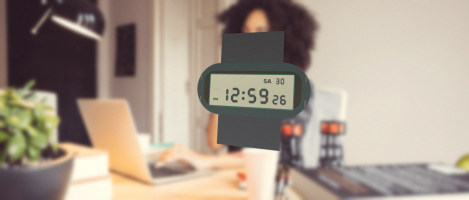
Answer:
h=12 m=59 s=26
